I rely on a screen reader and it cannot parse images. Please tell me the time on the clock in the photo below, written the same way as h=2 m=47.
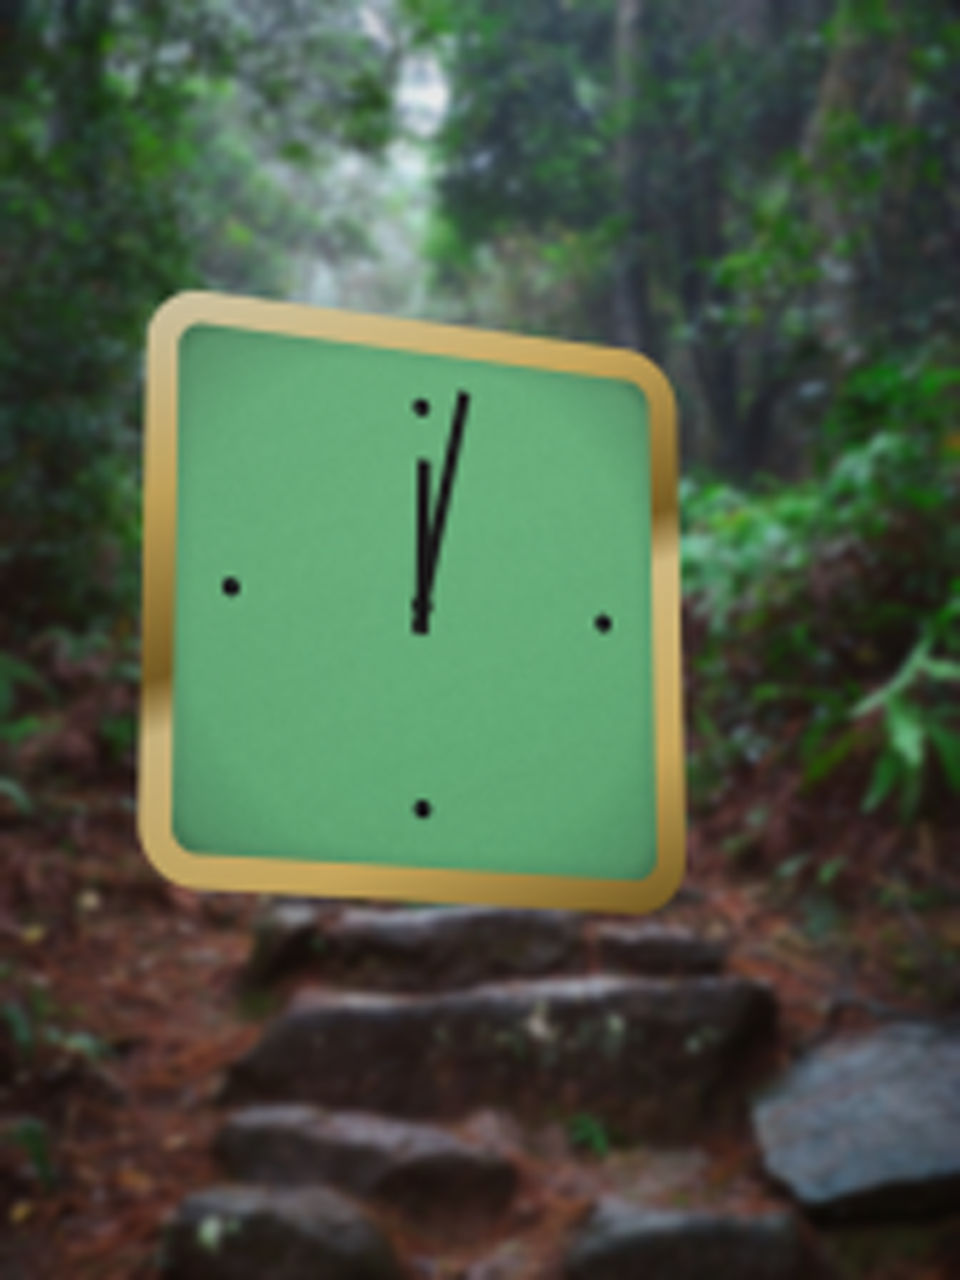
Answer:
h=12 m=2
